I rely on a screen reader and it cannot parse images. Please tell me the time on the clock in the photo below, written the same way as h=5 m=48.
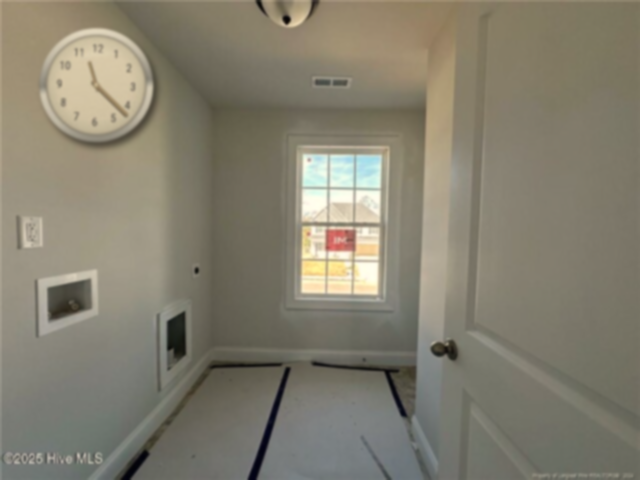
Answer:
h=11 m=22
